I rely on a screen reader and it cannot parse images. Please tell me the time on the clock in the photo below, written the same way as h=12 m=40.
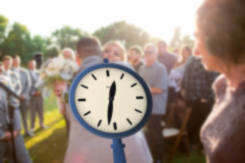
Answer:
h=12 m=32
